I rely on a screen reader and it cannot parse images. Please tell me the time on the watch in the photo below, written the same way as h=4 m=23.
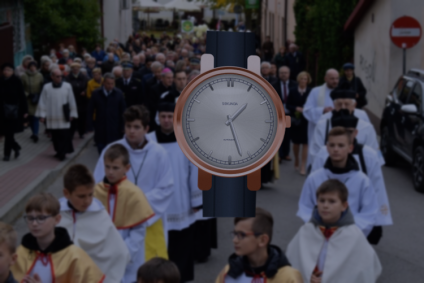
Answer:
h=1 m=27
